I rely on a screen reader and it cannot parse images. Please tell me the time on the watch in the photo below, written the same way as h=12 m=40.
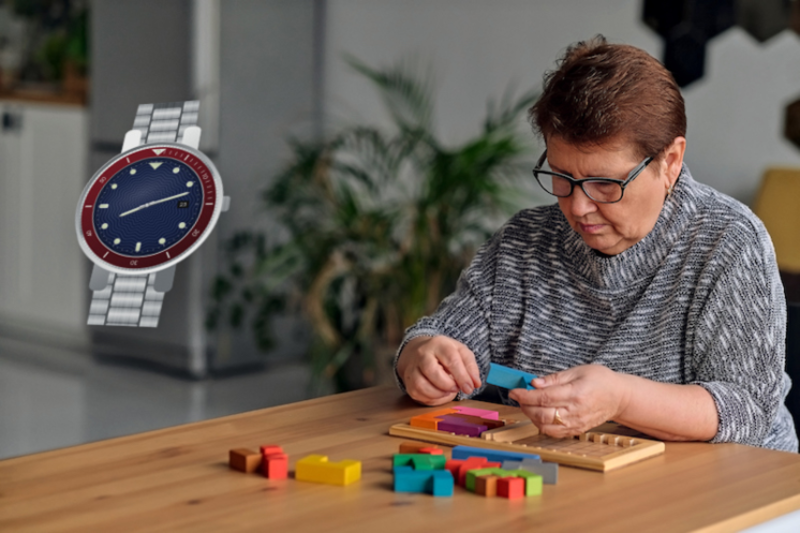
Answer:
h=8 m=12
